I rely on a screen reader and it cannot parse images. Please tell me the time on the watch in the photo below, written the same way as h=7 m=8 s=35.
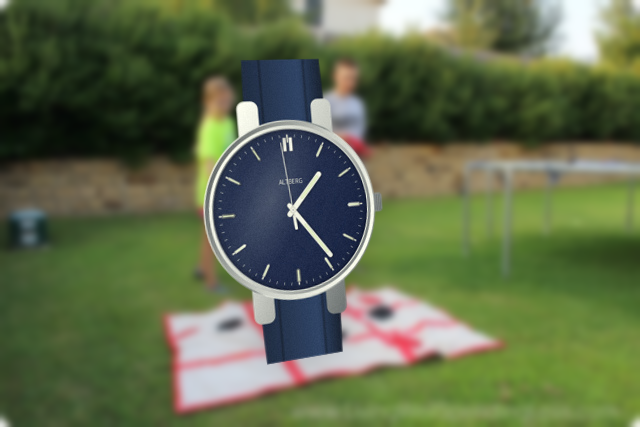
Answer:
h=1 m=23 s=59
